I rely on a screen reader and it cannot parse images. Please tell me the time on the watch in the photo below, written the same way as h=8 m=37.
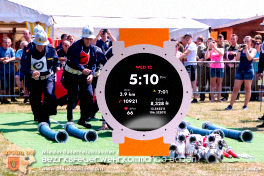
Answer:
h=5 m=10
